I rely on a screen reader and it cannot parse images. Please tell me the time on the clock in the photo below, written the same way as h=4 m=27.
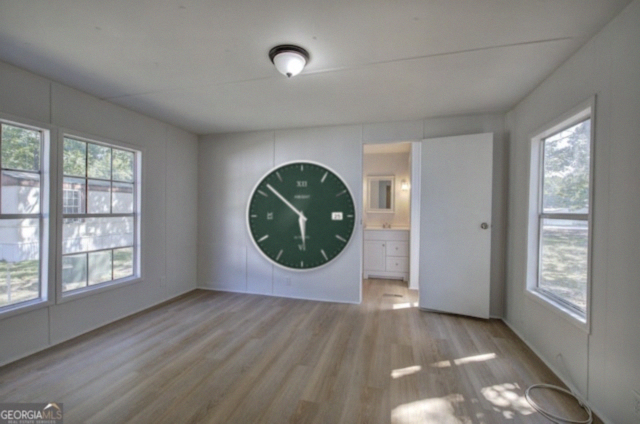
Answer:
h=5 m=52
